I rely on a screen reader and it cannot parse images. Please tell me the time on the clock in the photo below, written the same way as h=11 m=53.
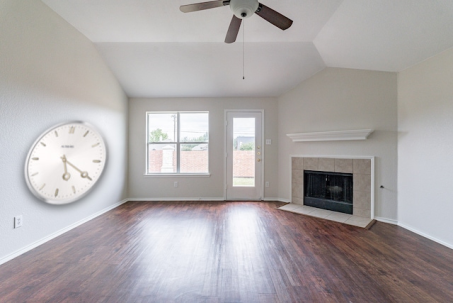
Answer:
h=5 m=20
